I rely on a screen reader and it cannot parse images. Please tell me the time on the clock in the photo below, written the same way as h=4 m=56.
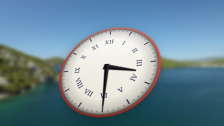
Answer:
h=3 m=30
